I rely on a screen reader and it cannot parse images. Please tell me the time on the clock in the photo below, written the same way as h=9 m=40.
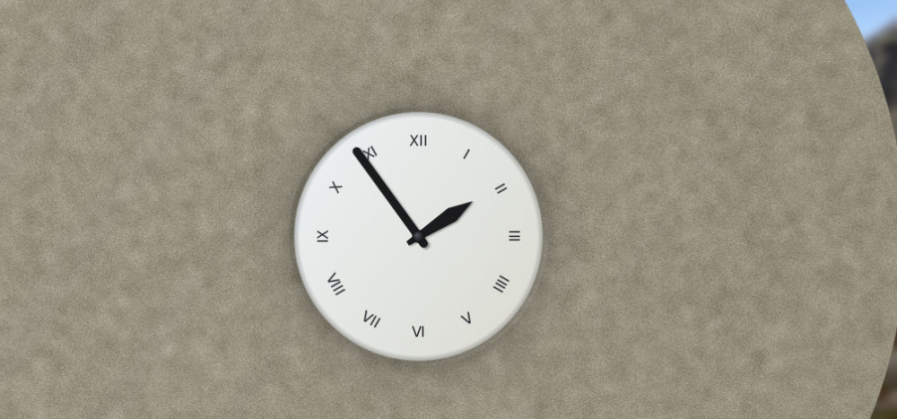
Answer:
h=1 m=54
